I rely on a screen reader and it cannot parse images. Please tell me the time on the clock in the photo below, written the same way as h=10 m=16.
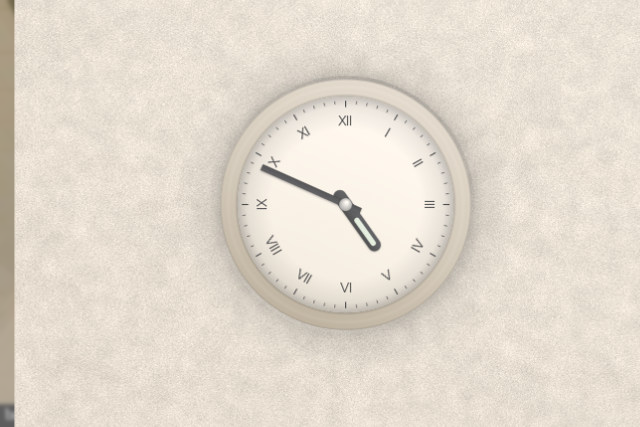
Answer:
h=4 m=49
